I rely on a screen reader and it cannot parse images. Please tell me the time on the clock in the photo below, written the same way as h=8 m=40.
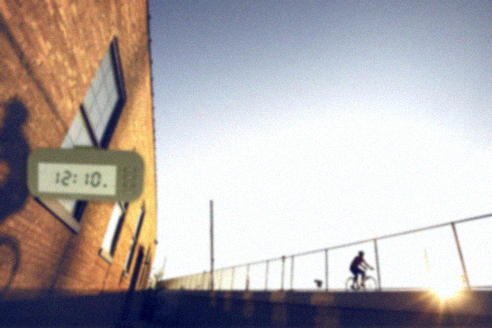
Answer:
h=12 m=10
